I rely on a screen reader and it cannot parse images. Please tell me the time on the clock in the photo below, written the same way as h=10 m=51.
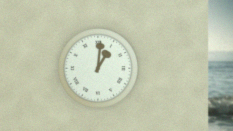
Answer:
h=1 m=1
